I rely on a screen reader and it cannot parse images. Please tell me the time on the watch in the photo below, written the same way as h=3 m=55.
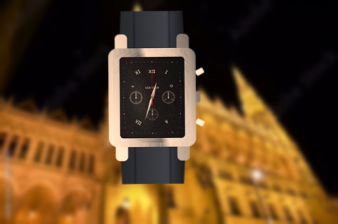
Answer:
h=12 m=33
